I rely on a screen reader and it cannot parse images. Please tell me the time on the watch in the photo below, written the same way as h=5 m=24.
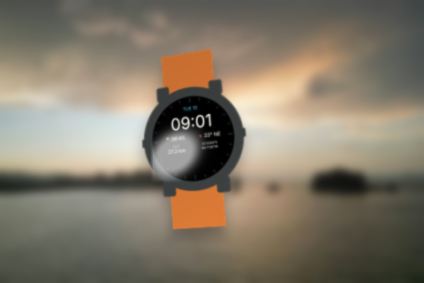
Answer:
h=9 m=1
